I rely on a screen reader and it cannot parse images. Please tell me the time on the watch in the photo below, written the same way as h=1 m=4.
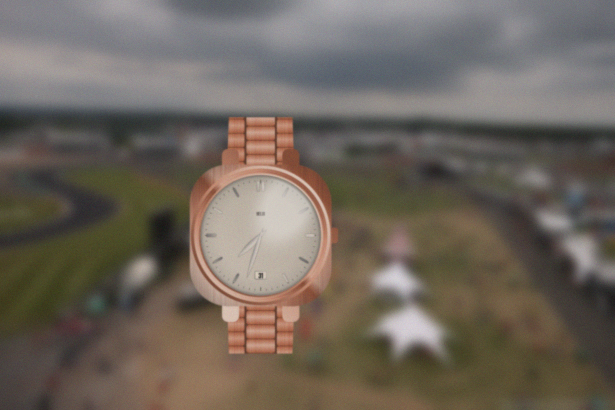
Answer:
h=7 m=33
